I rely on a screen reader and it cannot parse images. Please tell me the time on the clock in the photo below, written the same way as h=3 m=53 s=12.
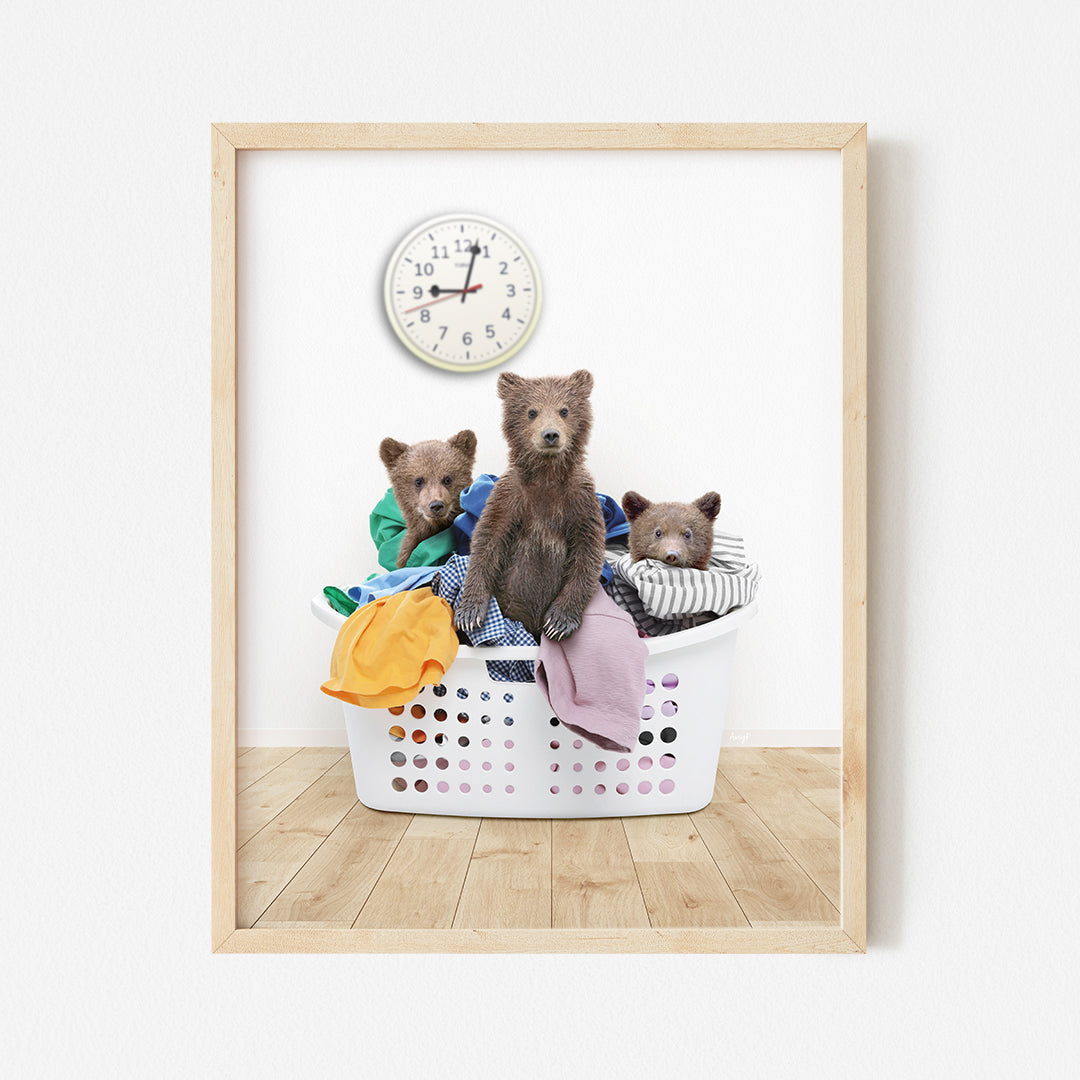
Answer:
h=9 m=2 s=42
